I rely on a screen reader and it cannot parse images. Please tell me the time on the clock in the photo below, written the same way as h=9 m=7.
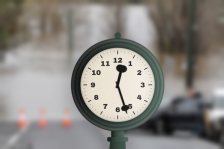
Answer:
h=12 m=27
